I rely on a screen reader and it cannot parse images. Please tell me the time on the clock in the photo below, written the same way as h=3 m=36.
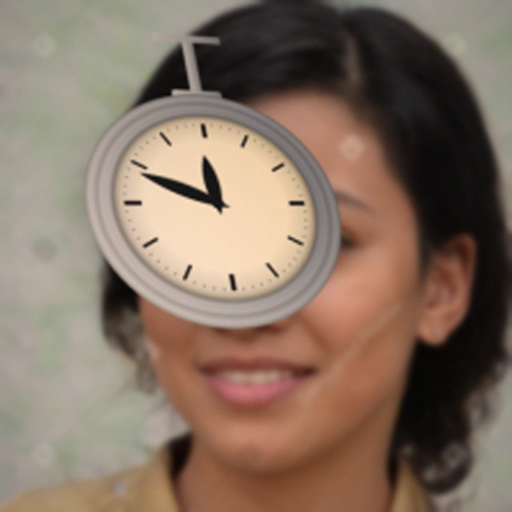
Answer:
h=11 m=49
